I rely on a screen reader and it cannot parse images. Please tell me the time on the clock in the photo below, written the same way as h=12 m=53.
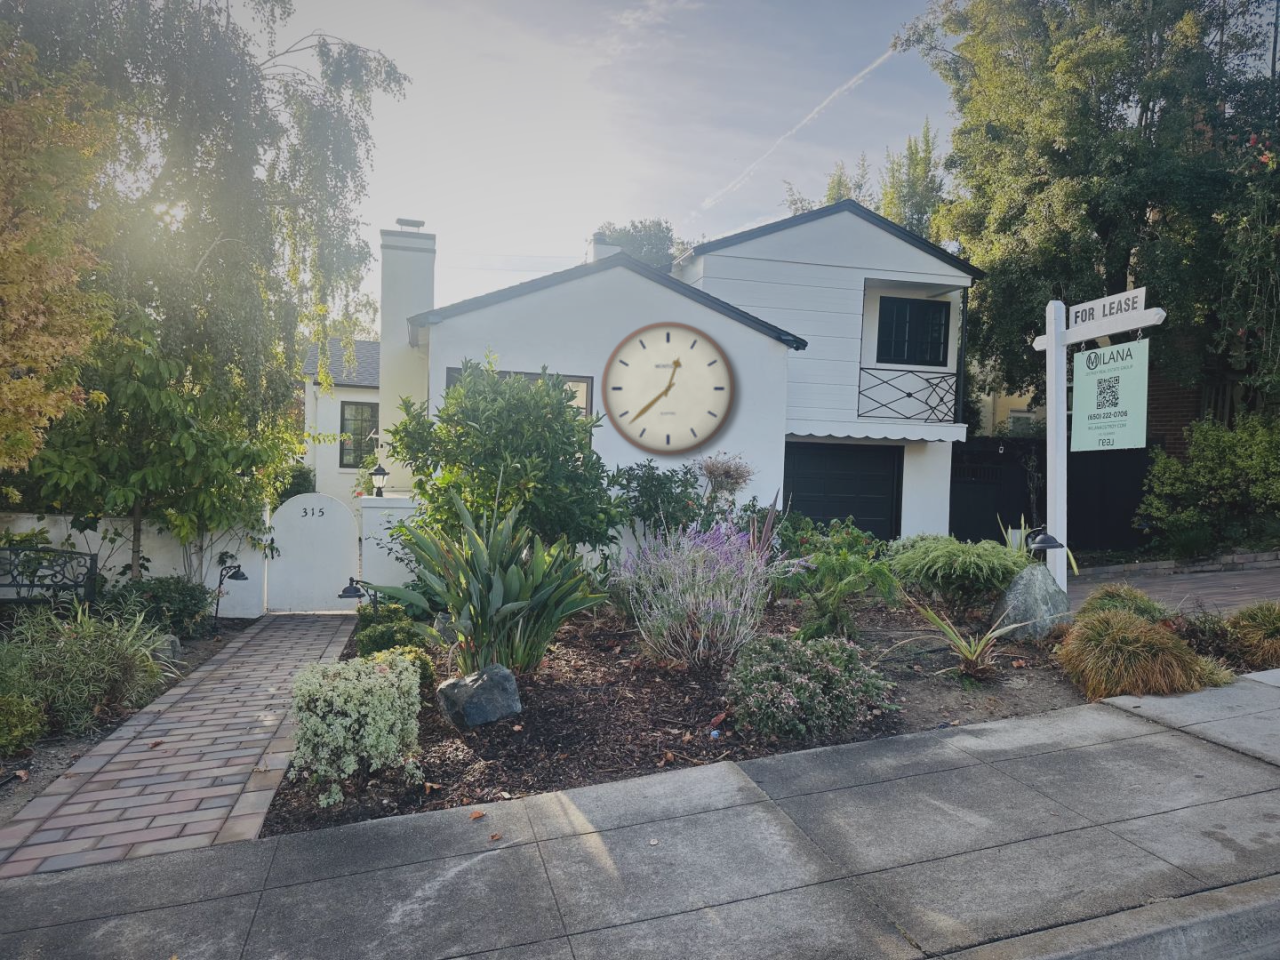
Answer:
h=12 m=38
